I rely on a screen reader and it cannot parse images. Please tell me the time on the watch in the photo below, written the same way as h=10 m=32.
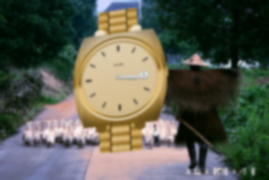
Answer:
h=3 m=16
